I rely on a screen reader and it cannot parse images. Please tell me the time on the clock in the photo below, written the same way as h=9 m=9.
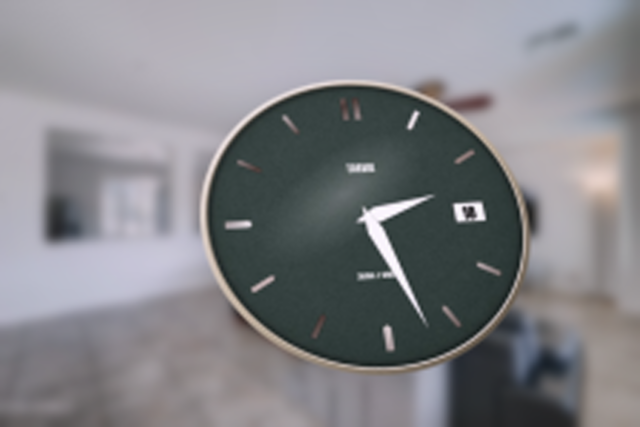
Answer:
h=2 m=27
